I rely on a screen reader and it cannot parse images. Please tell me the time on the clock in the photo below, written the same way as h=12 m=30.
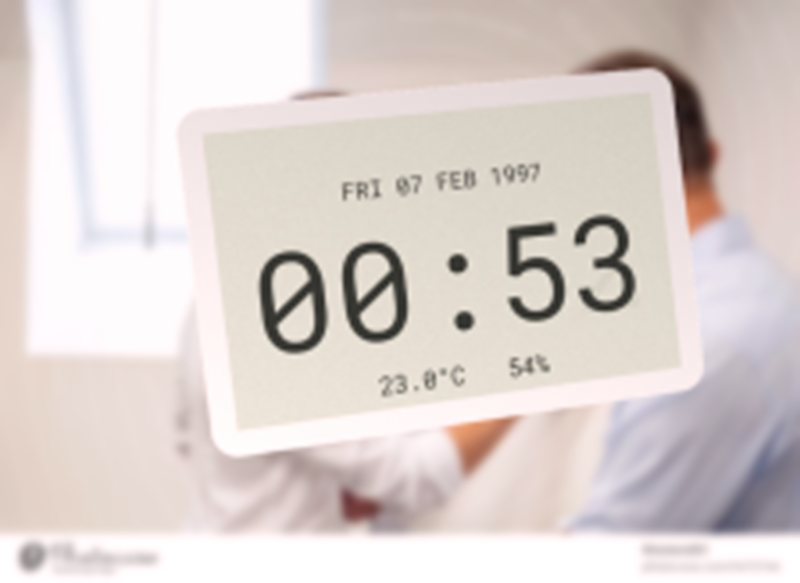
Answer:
h=0 m=53
